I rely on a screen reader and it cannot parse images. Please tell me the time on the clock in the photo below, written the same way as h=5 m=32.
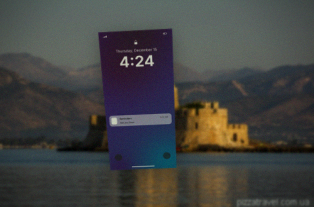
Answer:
h=4 m=24
